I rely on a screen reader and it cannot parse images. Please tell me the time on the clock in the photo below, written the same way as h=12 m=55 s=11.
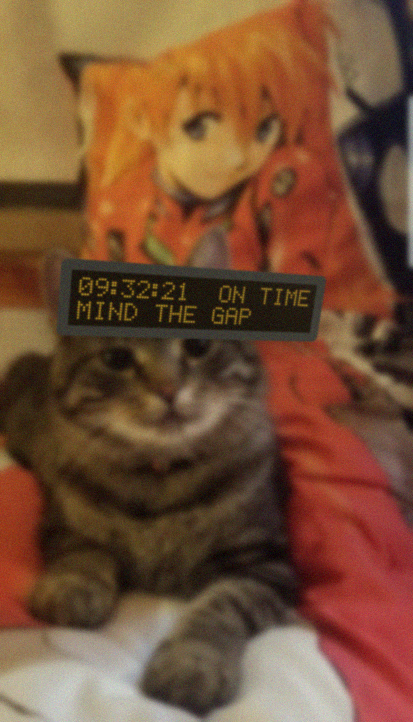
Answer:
h=9 m=32 s=21
